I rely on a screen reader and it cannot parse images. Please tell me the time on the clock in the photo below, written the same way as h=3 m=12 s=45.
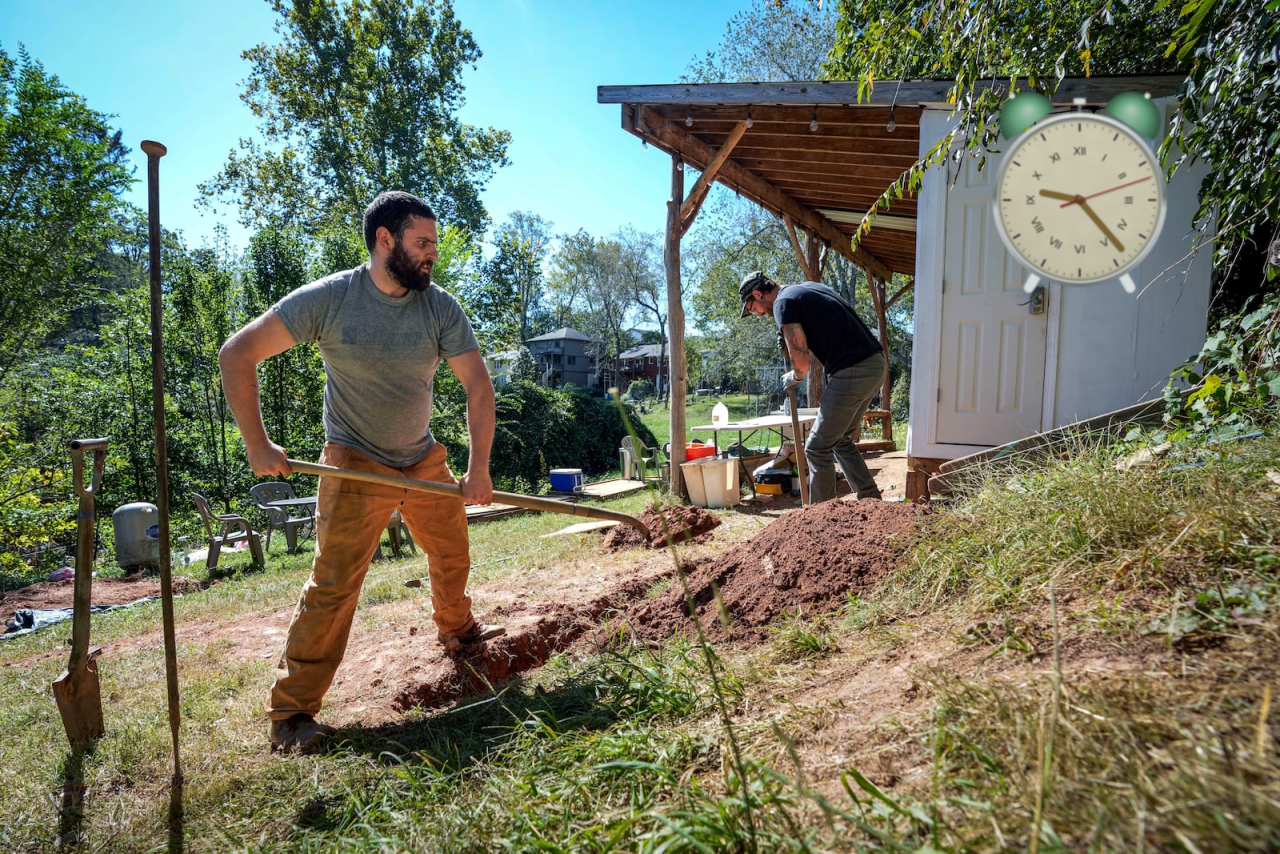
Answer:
h=9 m=23 s=12
